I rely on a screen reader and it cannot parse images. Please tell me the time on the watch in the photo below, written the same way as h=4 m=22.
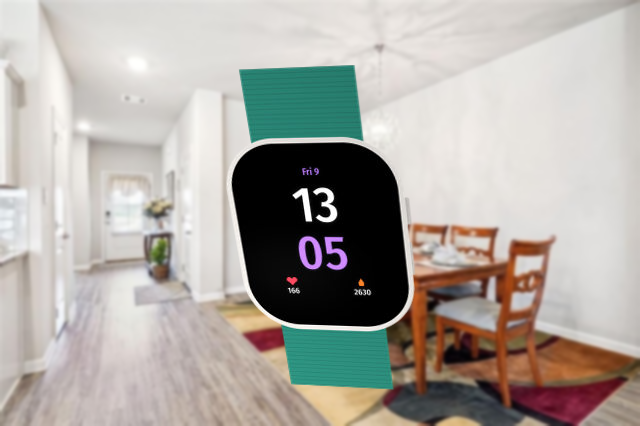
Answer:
h=13 m=5
